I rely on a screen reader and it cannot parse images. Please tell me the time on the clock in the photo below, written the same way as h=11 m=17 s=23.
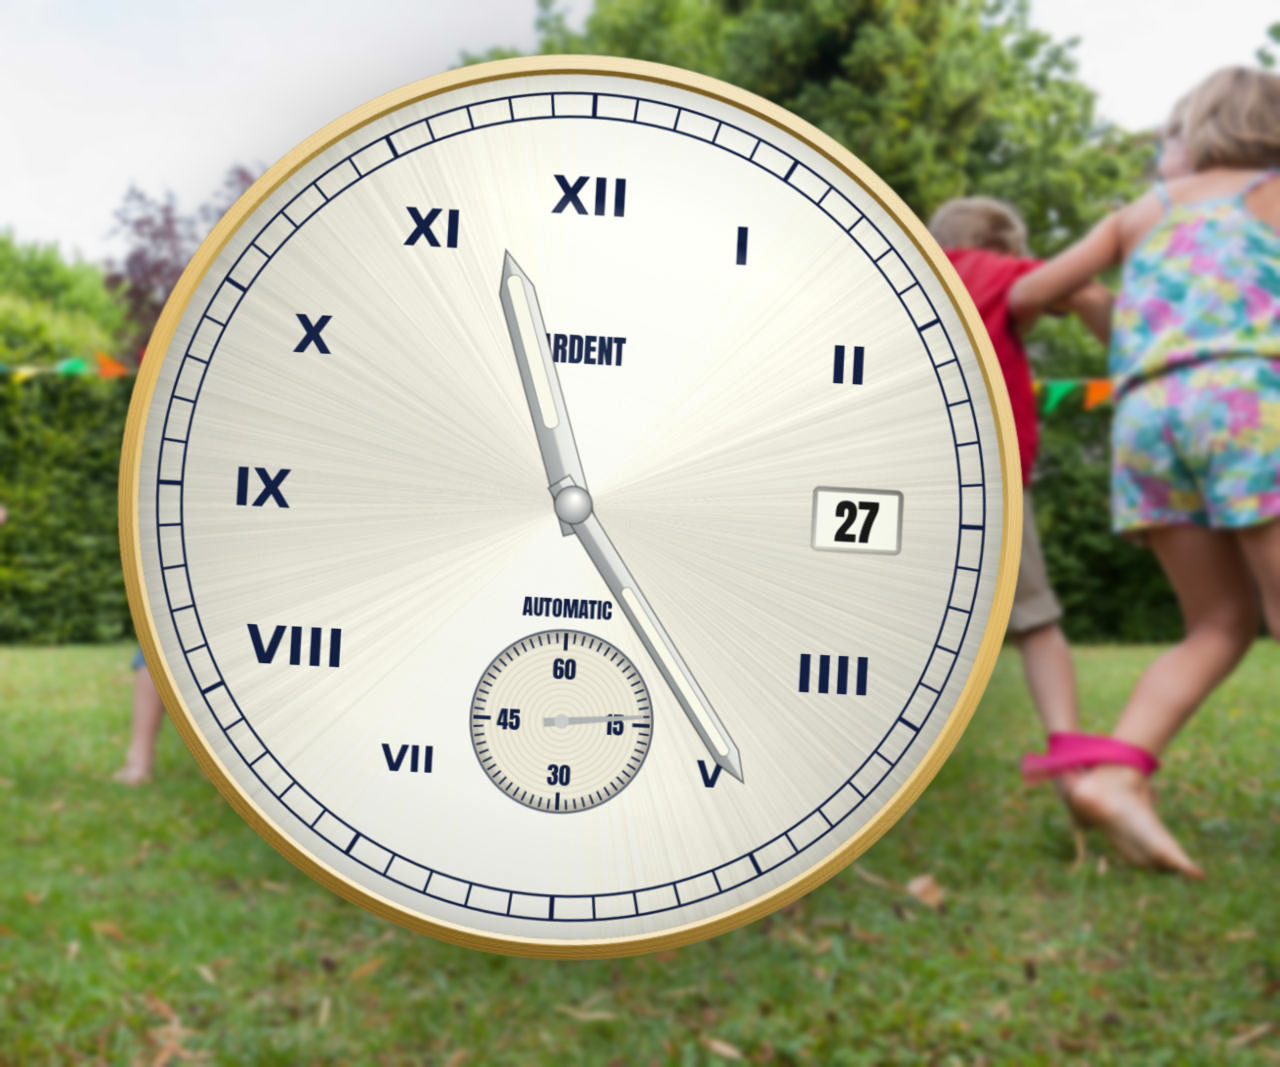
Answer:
h=11 m=24 s=14
